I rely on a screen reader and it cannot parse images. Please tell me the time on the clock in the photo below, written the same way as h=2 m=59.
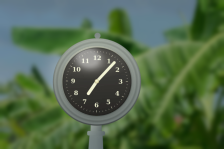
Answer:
h=7 m=7
